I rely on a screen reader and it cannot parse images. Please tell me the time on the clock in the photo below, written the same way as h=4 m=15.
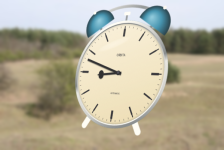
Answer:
h=8 m=48
